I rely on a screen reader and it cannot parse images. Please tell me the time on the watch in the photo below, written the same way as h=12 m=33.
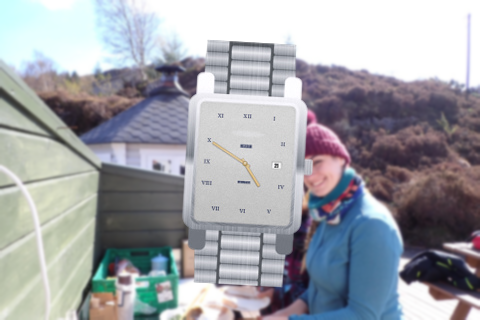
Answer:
h=4 m=50
